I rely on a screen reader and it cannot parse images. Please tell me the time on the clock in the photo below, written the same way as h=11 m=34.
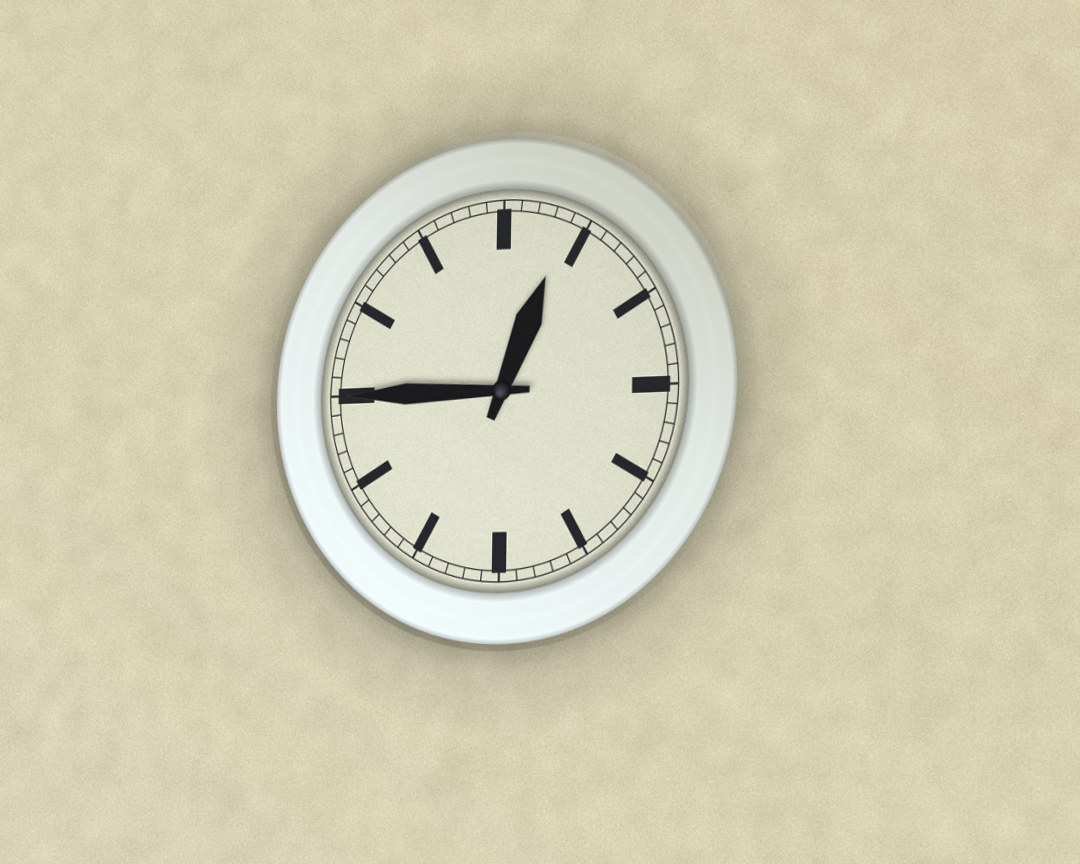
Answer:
h=12 m=45
